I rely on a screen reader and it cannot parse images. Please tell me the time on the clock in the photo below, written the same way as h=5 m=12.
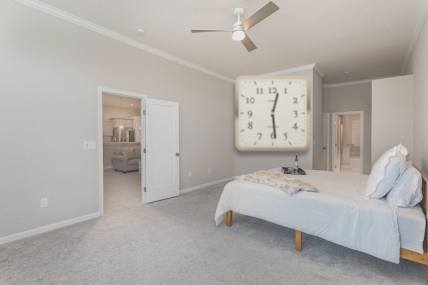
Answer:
h=12 m=29
